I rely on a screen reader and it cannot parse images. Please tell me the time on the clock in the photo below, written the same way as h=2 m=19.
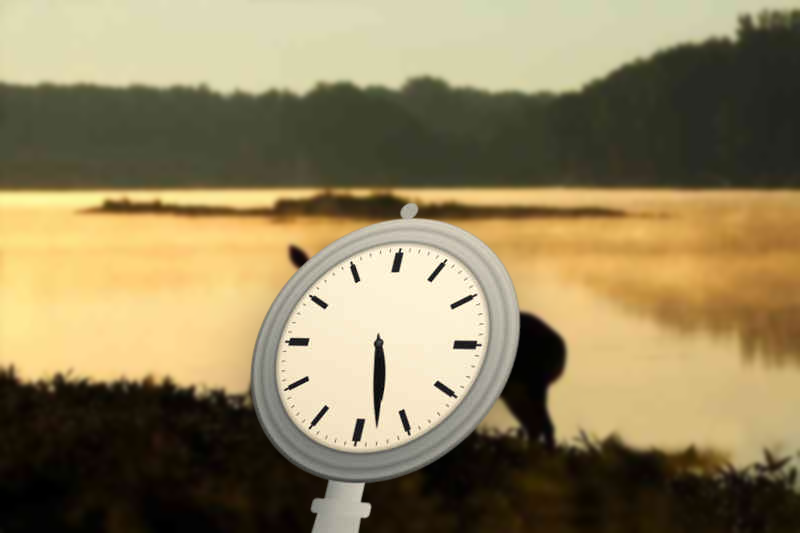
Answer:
h=5 m=28
